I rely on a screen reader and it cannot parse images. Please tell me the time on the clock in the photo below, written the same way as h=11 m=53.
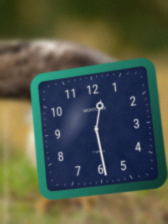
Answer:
h=12 m=29
